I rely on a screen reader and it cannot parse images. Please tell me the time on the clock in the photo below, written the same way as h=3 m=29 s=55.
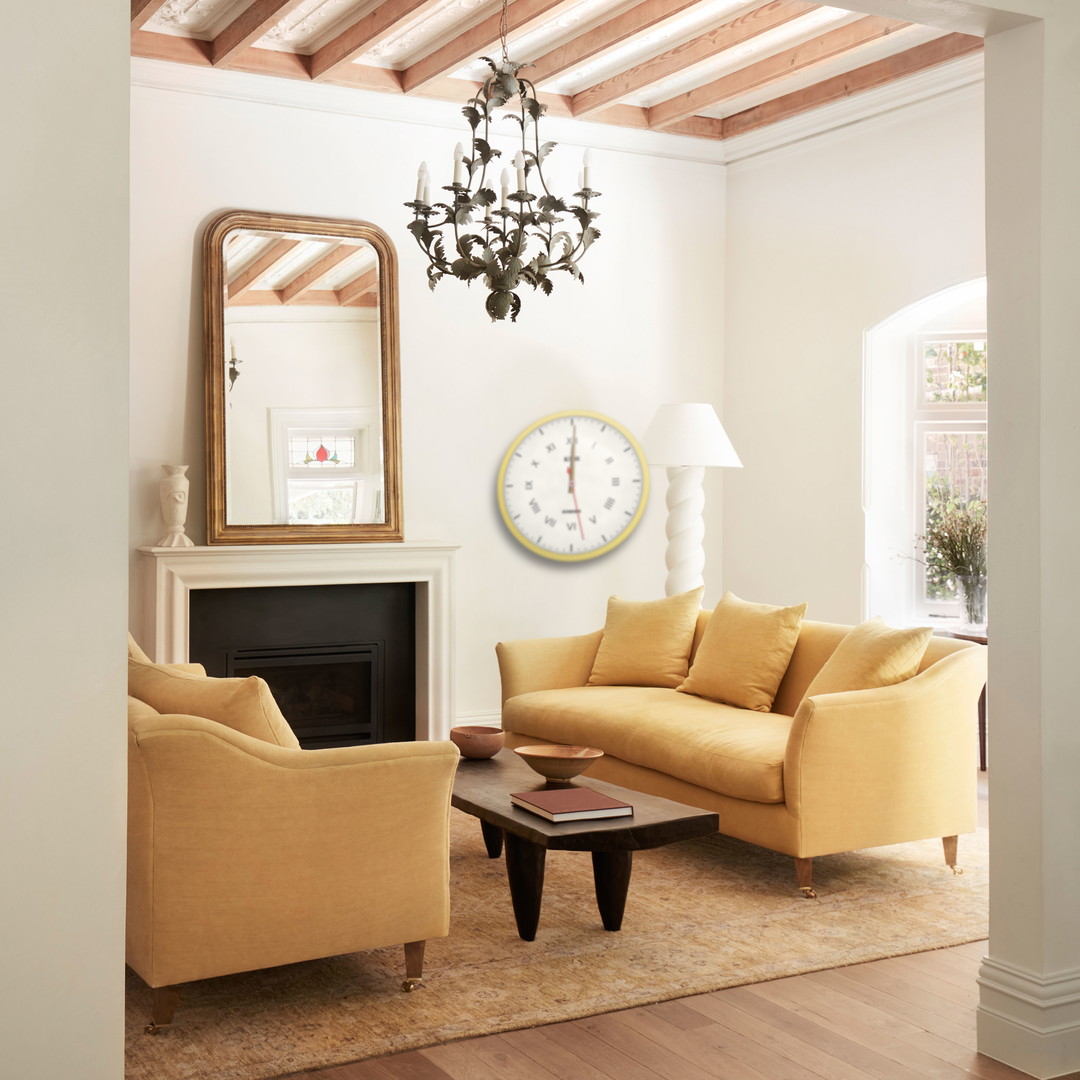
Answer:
h=12 m=0 s=28
